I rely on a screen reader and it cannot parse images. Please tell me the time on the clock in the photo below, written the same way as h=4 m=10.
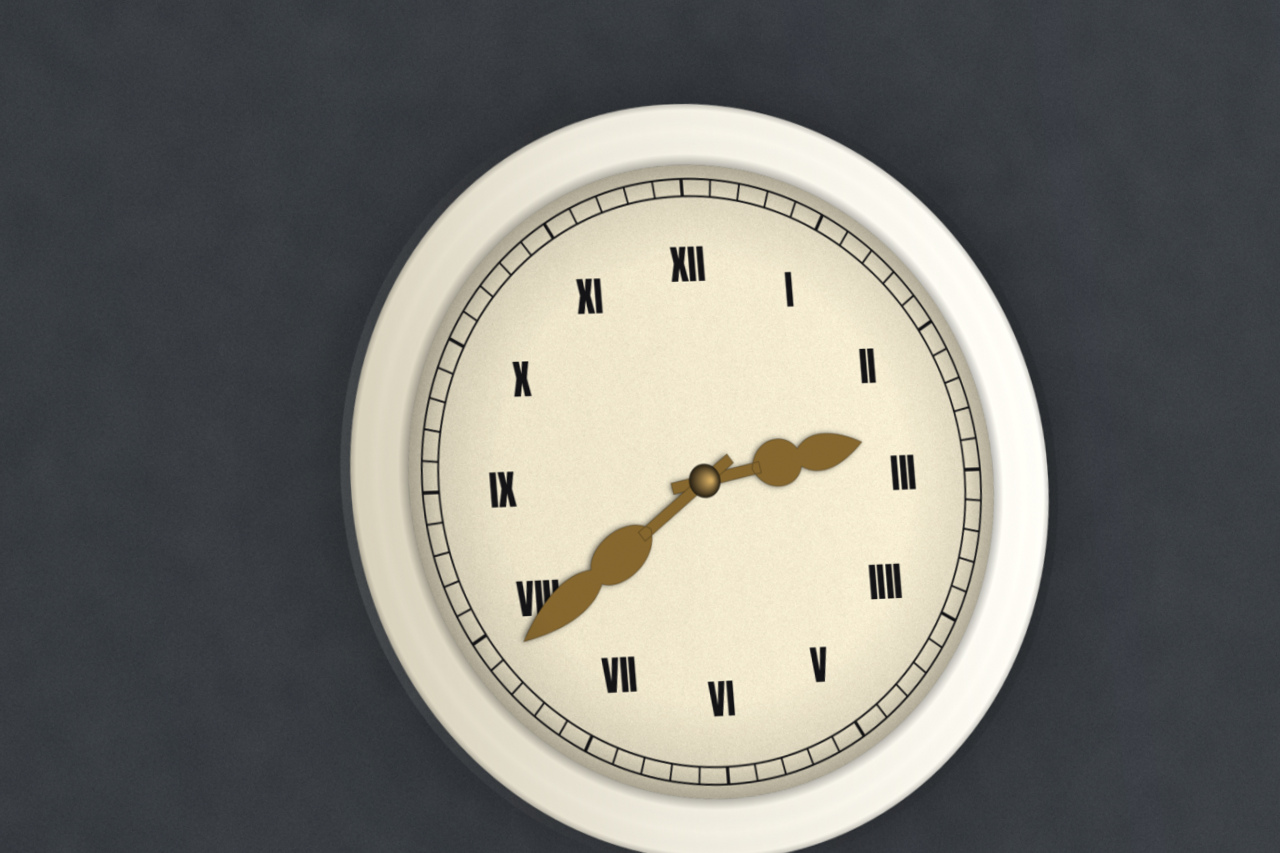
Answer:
h=2 m=39
